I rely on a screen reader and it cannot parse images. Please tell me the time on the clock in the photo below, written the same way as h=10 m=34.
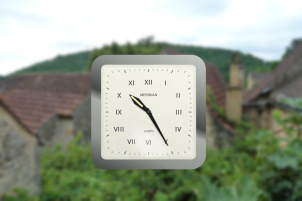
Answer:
h=10 m=25
